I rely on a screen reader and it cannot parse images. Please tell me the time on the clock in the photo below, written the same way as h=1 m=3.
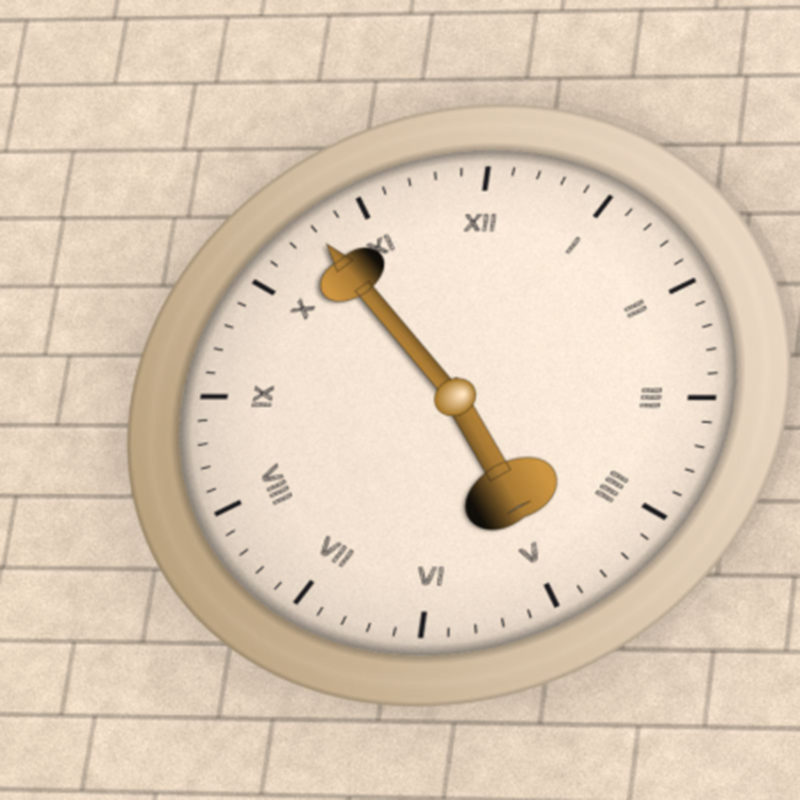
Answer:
h=4 m=53
